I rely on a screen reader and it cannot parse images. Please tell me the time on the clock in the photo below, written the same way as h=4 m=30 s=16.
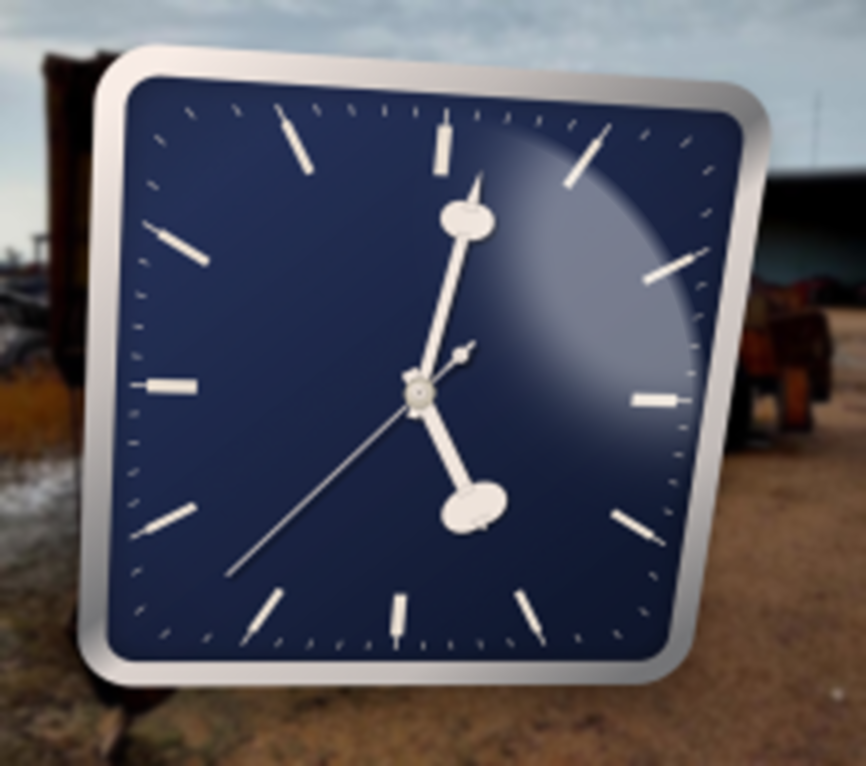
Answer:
h=5 m=1 s=37
